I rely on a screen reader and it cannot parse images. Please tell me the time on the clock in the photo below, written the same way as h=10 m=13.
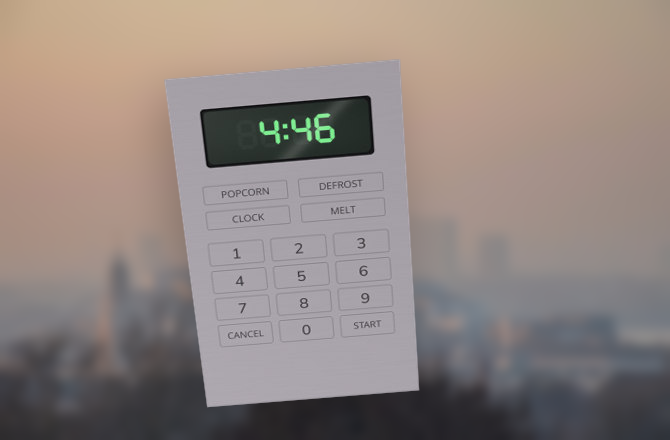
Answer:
h=4 m=46
